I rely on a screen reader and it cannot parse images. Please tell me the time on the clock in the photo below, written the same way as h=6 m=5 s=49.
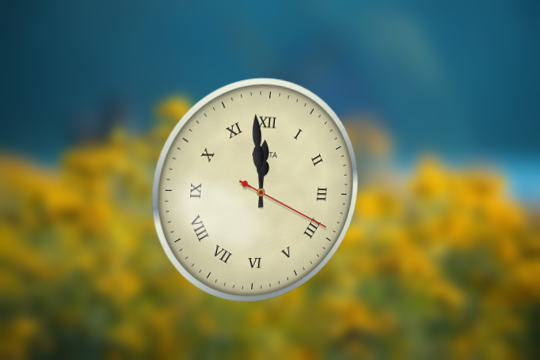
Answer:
h=11 m=58 s=19
